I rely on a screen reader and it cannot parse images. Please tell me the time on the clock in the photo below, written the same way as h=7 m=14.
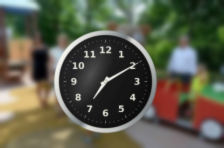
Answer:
h=7 m=10
